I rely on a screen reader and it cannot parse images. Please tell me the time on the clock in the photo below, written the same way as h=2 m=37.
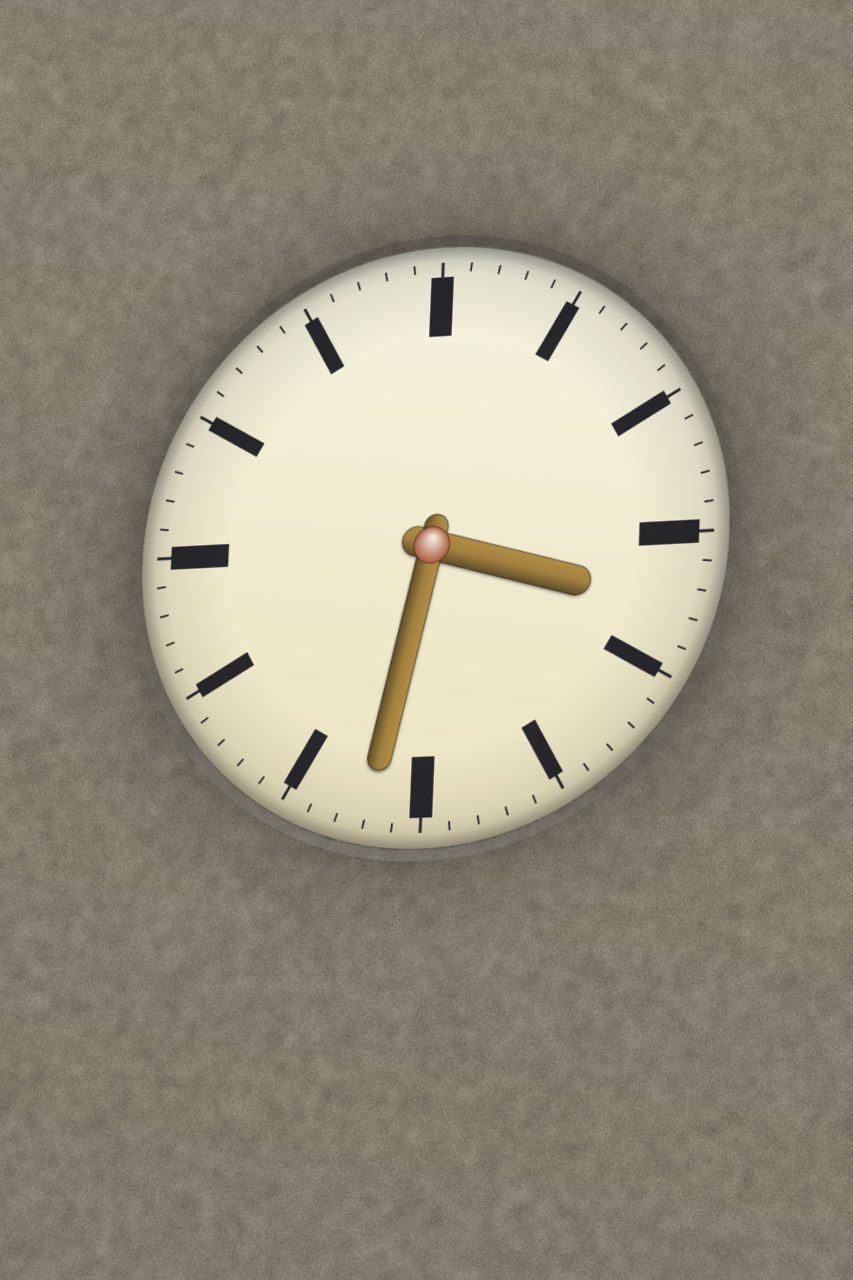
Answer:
h=3 m=32
